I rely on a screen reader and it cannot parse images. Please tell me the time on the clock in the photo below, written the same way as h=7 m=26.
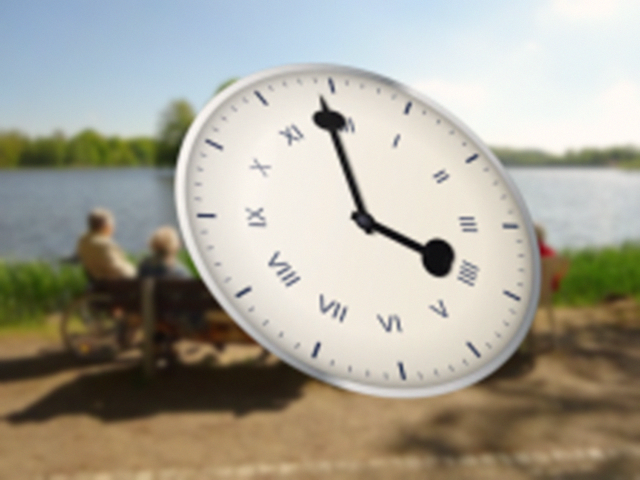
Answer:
h=3 m=59
